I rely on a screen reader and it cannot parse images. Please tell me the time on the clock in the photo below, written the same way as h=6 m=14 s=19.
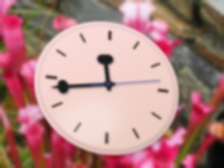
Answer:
h=11 m=43 s=13
